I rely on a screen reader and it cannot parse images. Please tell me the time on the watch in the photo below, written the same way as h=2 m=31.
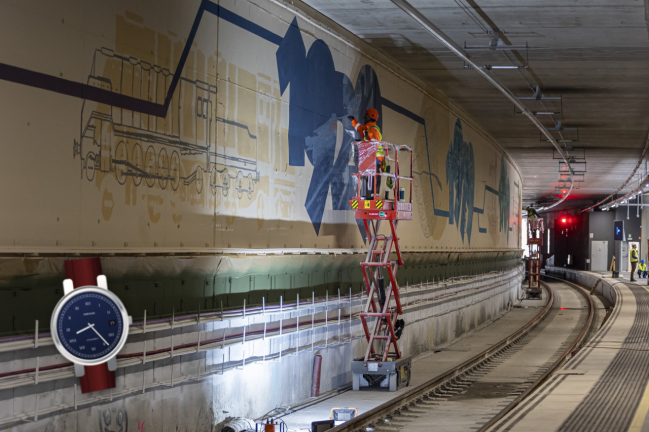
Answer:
h=8 m=24
